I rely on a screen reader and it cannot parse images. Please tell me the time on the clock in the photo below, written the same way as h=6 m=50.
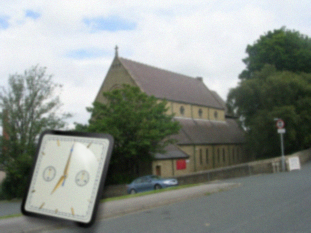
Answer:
h=7 m=0
